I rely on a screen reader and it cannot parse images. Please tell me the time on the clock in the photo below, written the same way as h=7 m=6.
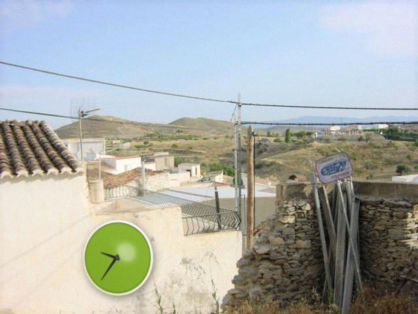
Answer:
h=9 m=36
